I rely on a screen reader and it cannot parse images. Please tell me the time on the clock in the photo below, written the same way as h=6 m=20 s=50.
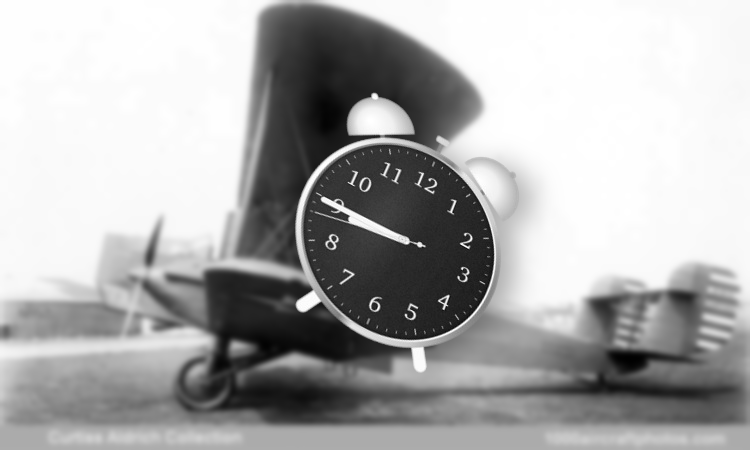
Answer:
h=8 m=44 s=43
